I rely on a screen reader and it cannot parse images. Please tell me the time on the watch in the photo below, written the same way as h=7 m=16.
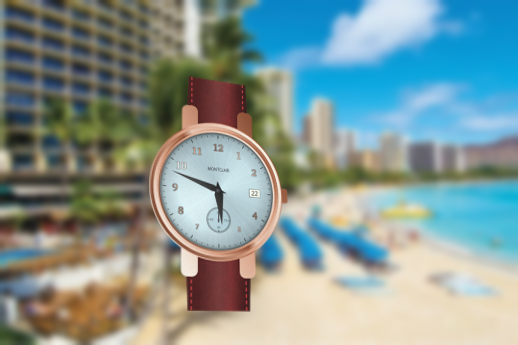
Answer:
h=5 m=48
